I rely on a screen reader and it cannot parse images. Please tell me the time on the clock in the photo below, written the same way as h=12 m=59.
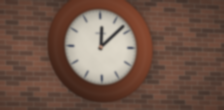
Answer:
h=12 m=8
